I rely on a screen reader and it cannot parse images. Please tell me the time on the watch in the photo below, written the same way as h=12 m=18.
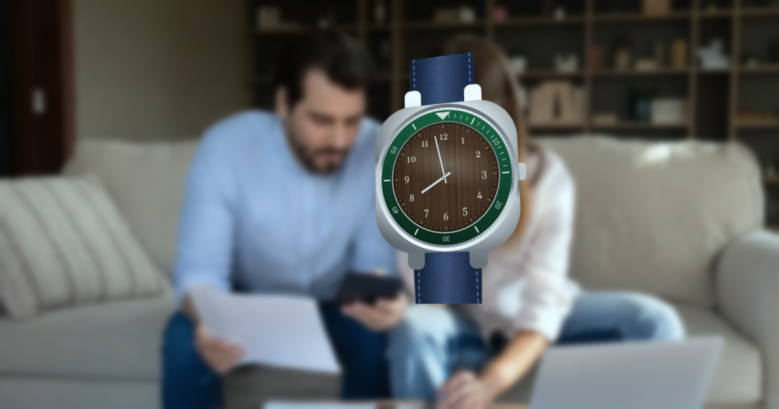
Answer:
h=7 m=58
